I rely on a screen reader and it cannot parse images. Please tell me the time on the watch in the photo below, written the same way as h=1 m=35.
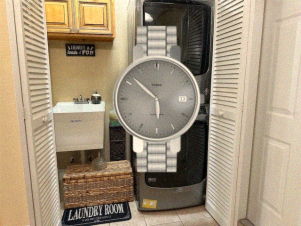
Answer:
h=5 m=52
